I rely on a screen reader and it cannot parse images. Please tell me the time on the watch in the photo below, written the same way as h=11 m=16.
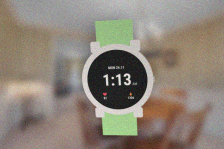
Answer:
h=1 m=13
